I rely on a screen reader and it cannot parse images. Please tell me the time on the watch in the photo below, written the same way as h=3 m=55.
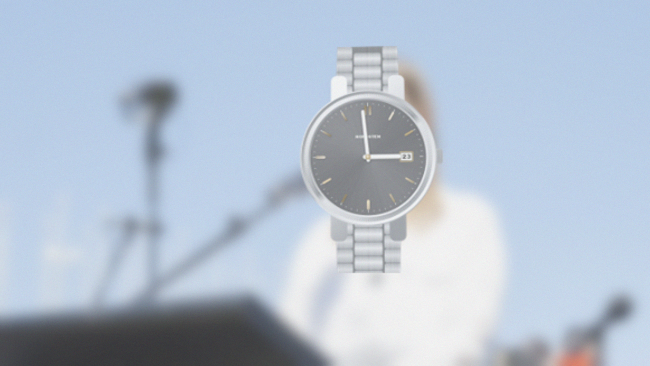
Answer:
h=2 m=59
